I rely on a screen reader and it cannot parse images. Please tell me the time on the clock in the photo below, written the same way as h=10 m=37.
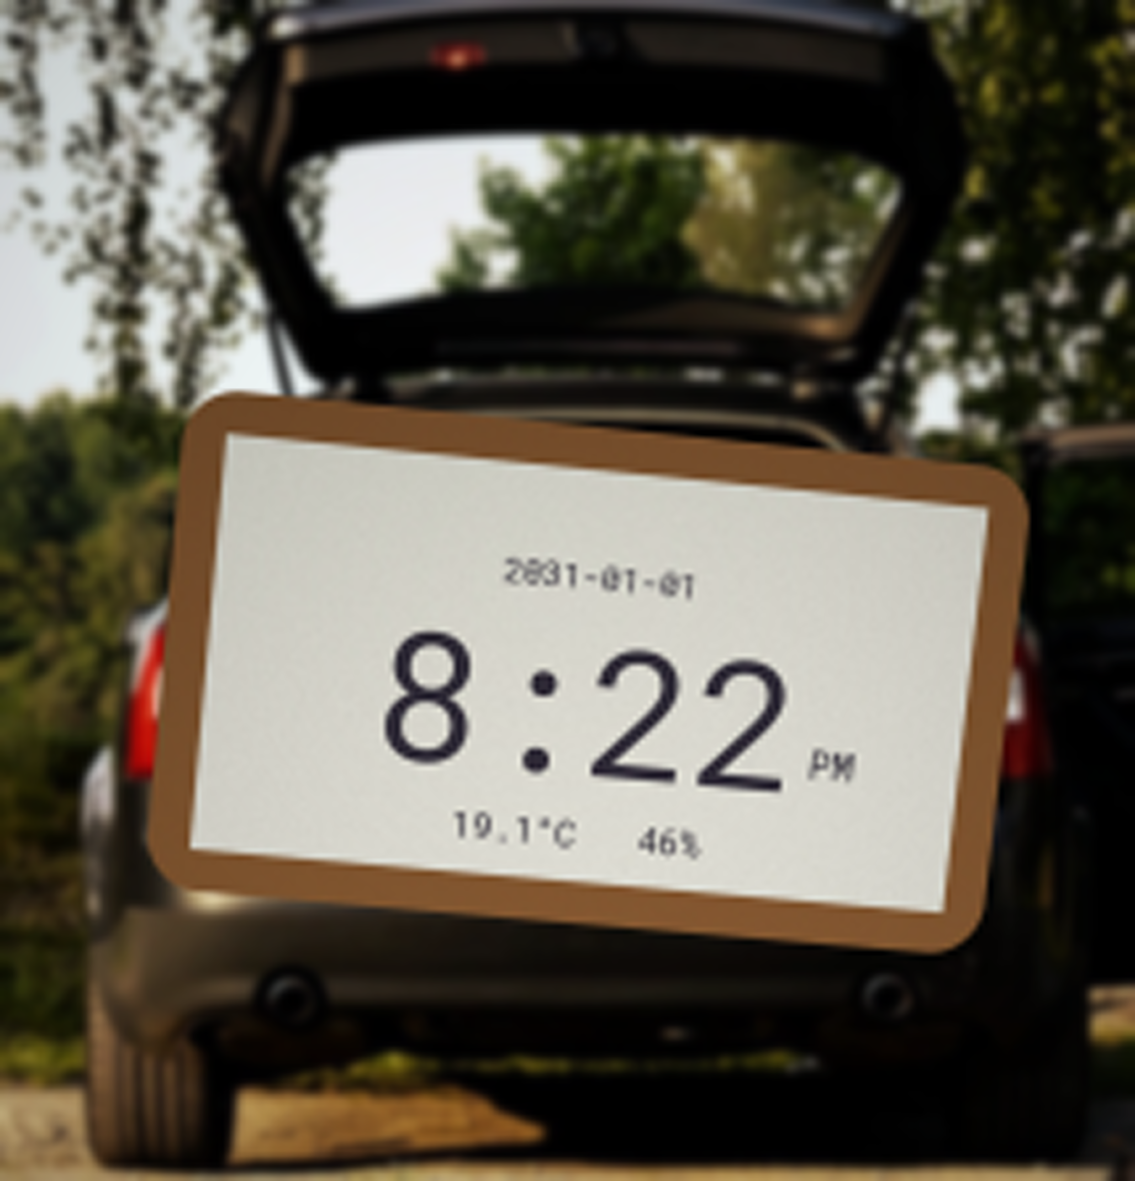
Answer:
h=8 m=22
